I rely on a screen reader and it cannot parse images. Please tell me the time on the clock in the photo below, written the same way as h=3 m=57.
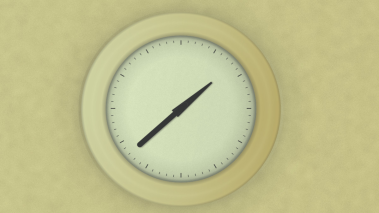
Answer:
h=1 m=38
